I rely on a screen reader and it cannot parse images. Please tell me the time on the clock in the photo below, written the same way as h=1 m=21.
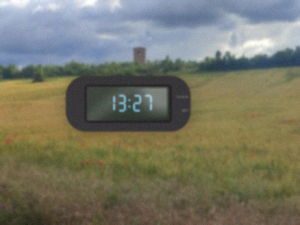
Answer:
h=13 m=27
